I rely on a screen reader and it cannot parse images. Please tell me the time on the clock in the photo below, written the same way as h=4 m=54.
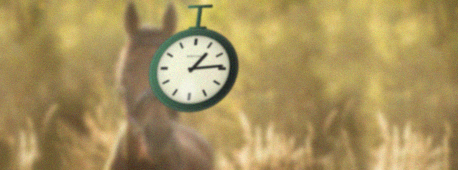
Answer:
h=1 m=14
